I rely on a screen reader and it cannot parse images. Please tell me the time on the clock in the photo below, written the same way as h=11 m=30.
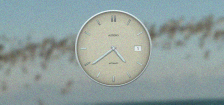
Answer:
h=4 m=39
